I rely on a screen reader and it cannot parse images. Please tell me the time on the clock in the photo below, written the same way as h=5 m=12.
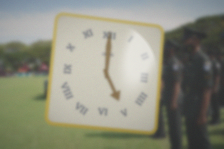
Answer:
h=5 m=0
